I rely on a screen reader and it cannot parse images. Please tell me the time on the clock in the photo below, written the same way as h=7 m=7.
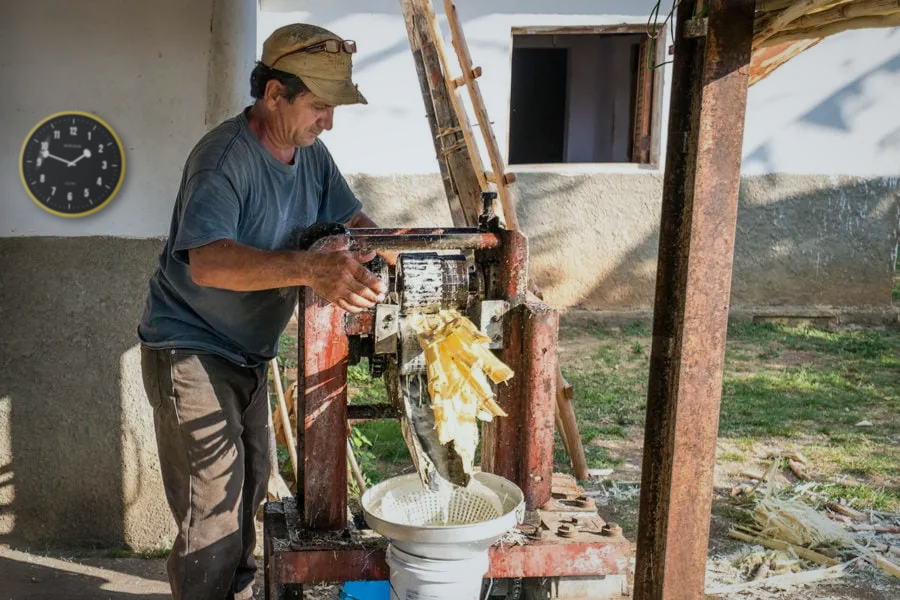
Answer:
h=1 m=48
